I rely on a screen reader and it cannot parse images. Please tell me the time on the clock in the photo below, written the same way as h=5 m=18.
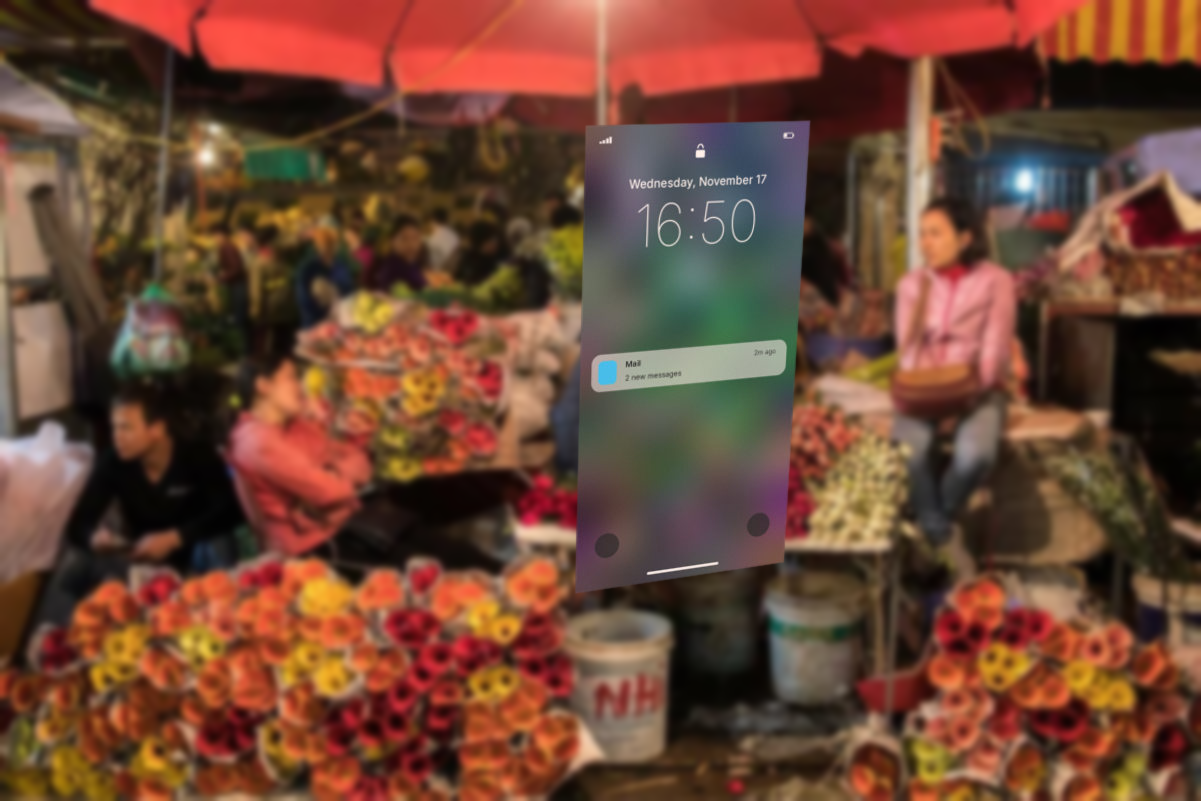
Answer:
h=16 m=50
